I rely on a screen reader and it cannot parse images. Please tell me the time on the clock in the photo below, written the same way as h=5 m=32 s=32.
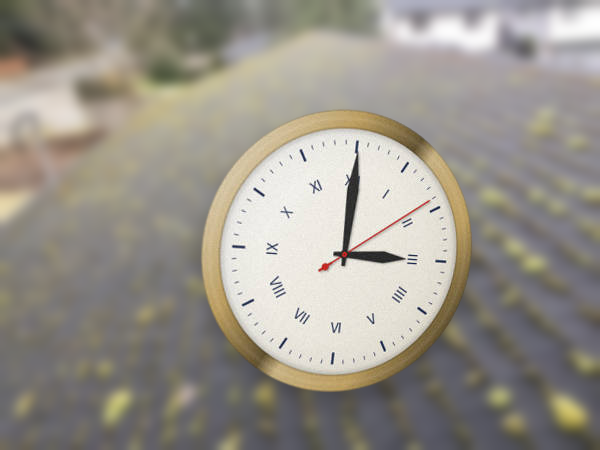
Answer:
h=3 m=0 s=9
